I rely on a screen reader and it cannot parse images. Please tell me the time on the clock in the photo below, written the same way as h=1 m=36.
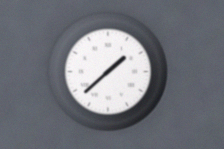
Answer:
h=1 m=38
